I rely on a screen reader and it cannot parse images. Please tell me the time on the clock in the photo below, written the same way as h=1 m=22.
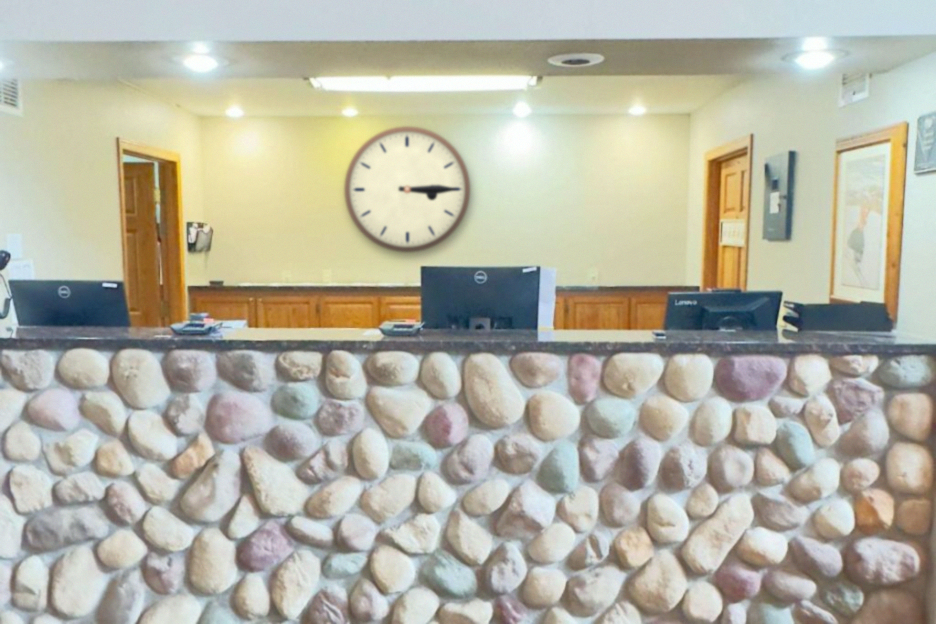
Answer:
h=3 m=15
